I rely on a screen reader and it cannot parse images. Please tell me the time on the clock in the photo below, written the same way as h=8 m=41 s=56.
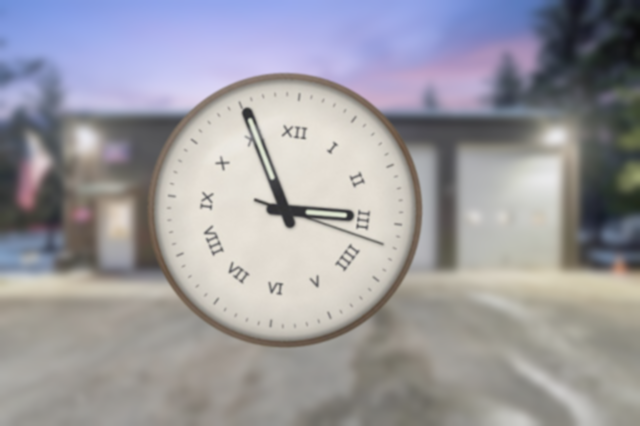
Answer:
h=2 m=55 s=17
